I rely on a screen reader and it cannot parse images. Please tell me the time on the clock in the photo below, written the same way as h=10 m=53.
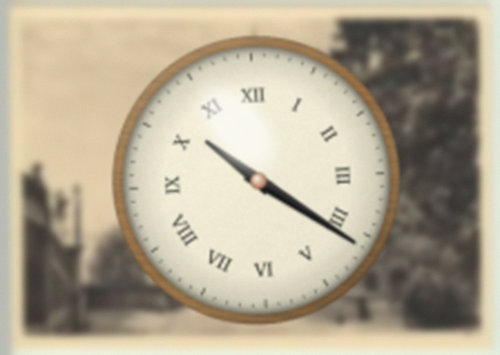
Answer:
h=10 m=21
